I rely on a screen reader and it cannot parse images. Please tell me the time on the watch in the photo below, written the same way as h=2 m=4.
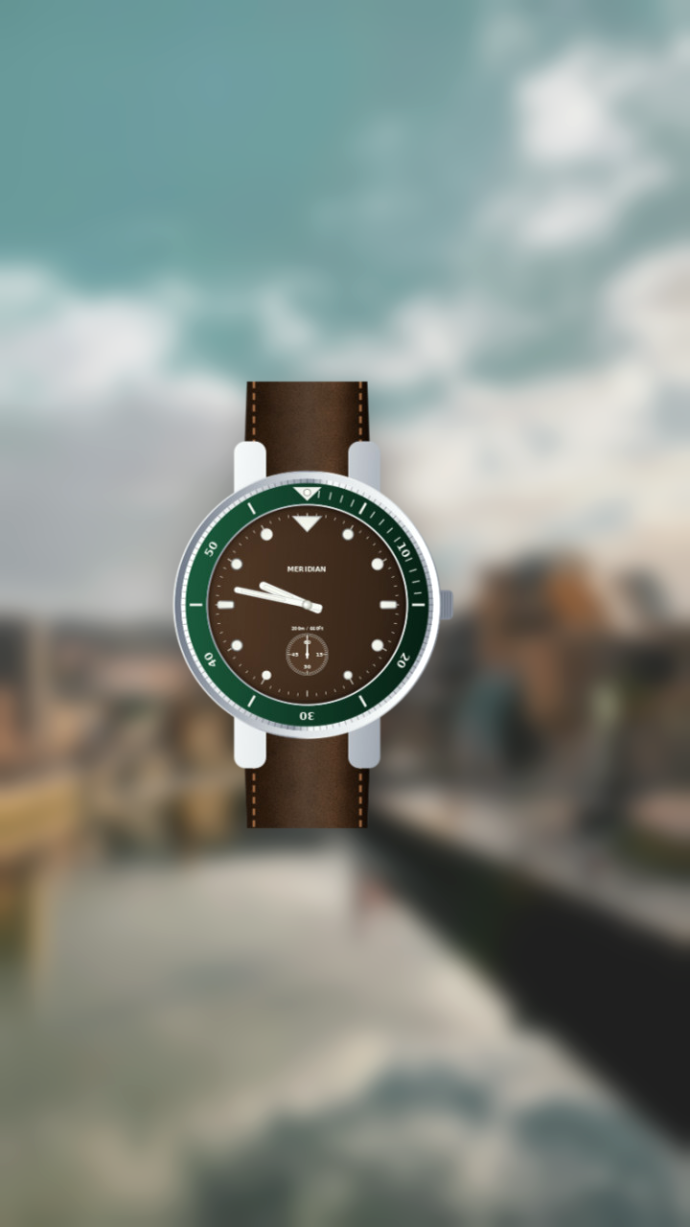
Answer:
h=9 m=47
